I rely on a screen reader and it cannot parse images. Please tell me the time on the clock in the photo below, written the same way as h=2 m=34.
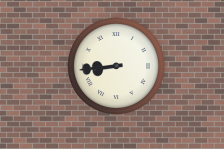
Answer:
h=8 m=44
